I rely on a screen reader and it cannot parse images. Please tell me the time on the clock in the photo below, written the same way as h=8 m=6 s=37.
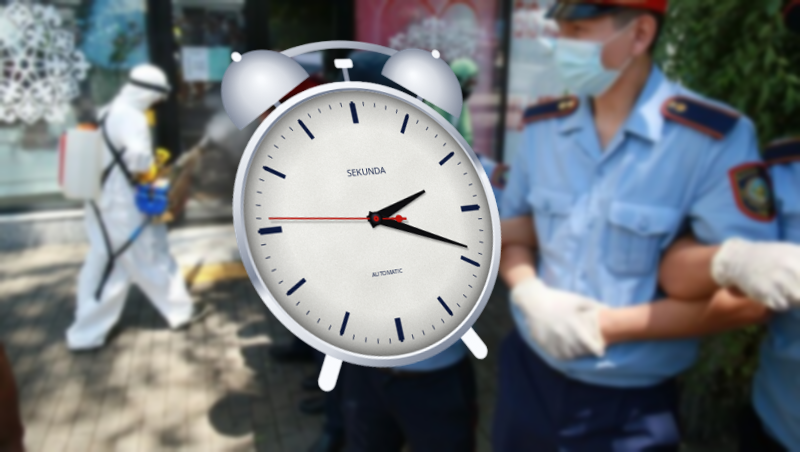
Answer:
h=2 m=18 s=46
